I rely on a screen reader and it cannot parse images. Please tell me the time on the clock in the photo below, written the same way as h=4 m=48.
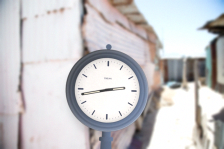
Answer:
h=2 m=43
